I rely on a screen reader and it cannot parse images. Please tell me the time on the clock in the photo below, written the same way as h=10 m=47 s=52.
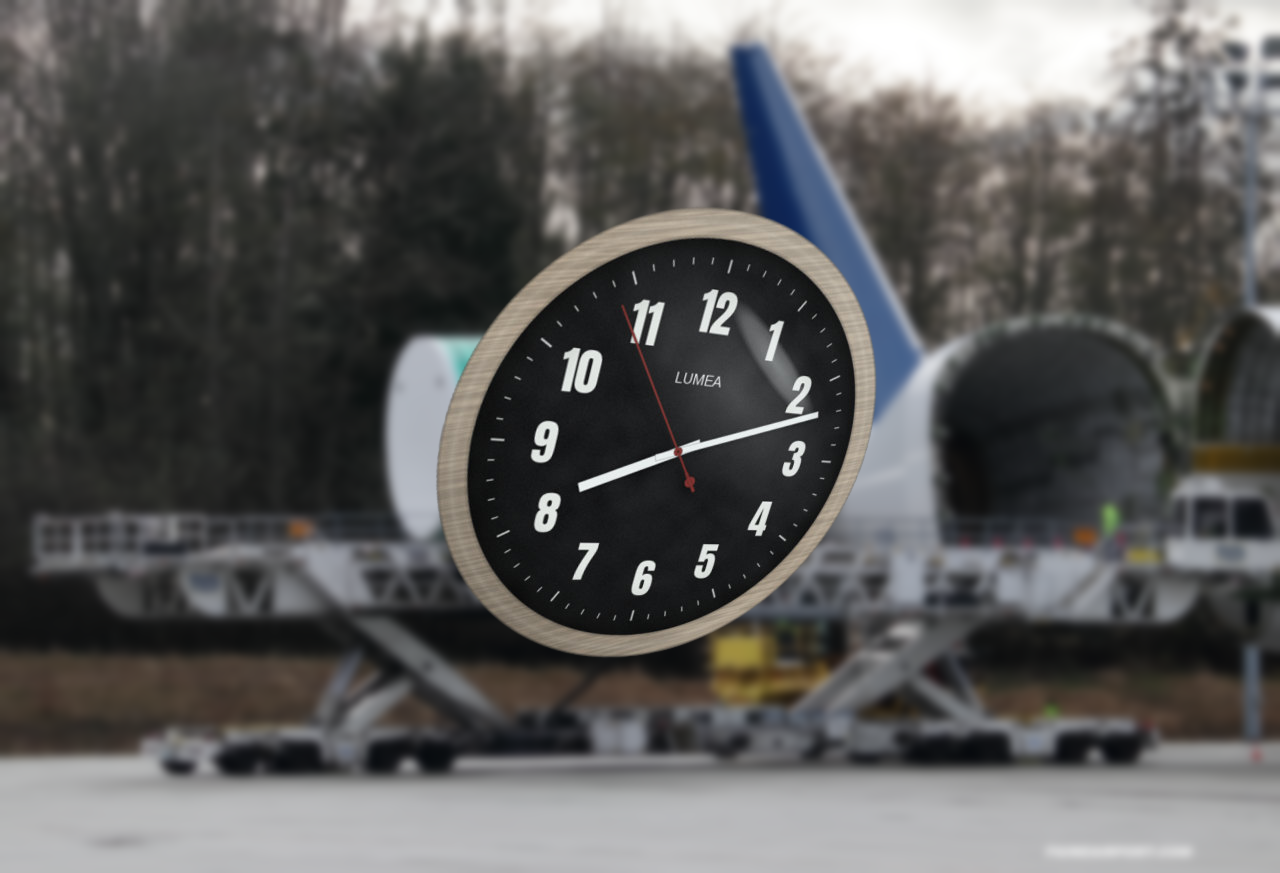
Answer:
h=8 m=11 s=54
